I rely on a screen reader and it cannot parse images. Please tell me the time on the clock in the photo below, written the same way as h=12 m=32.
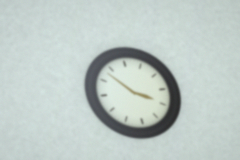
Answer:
h=3 m=53
